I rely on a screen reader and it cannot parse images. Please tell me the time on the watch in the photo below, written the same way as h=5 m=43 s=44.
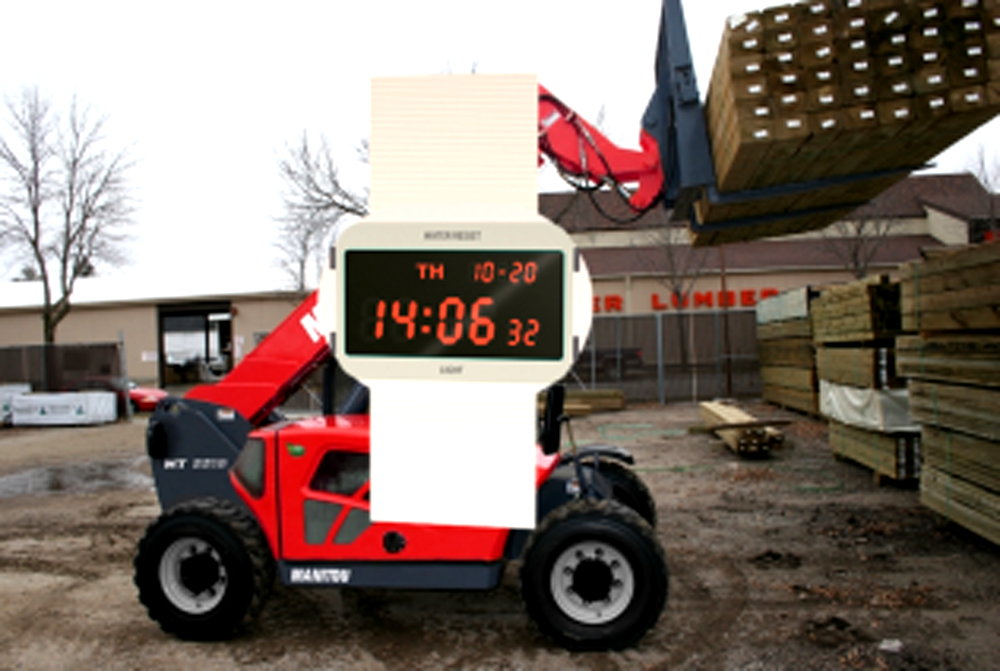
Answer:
h=14 m=6 s=32
